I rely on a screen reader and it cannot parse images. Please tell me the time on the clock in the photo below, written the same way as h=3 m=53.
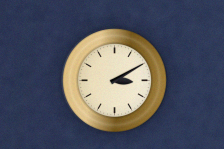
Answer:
h=3 m=10
